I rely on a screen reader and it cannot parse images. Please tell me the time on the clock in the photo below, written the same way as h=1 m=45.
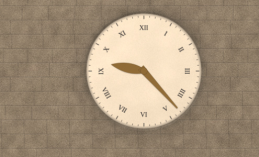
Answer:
h=9 m=23
